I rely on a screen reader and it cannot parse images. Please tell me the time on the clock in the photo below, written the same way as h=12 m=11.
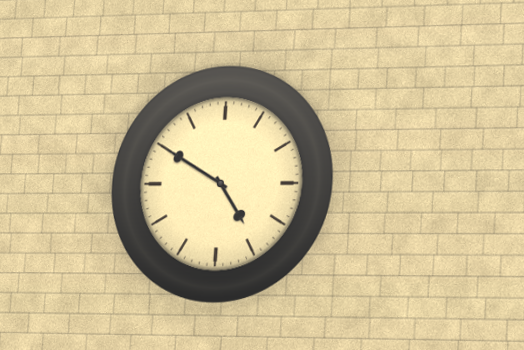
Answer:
h=4 m=50
